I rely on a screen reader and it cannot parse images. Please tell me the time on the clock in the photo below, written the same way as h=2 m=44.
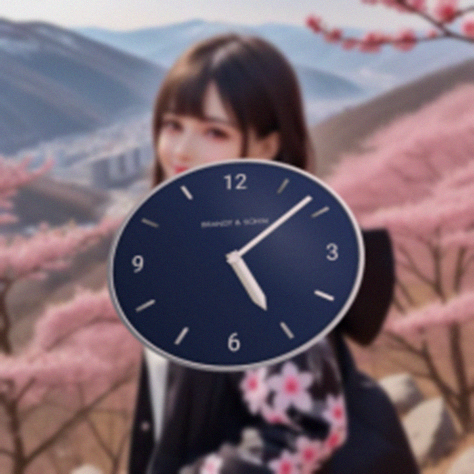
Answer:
h=5 m=8
